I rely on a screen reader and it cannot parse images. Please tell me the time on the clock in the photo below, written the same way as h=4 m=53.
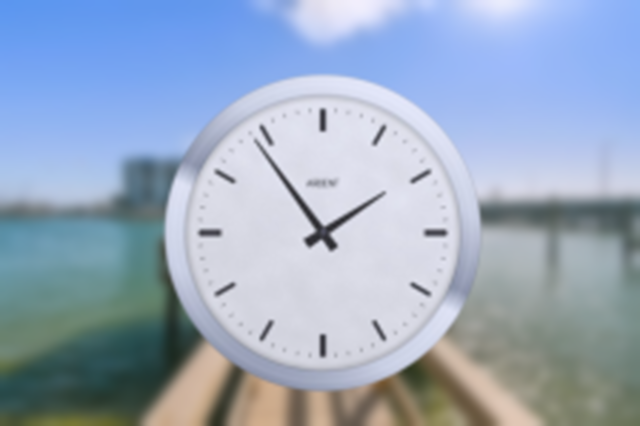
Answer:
h=1 m=54
